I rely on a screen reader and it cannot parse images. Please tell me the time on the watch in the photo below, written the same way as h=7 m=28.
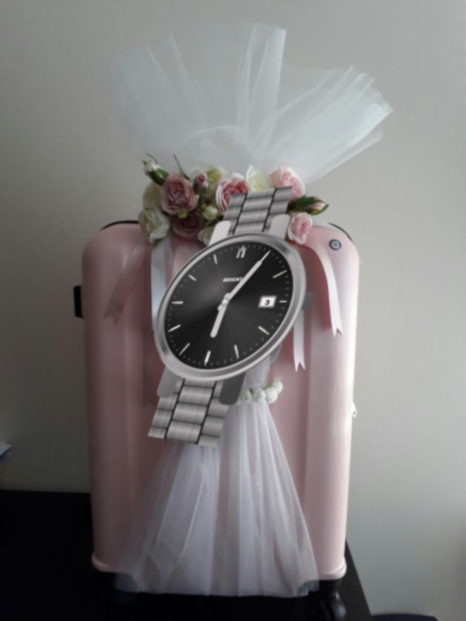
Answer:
h=6 m=5
